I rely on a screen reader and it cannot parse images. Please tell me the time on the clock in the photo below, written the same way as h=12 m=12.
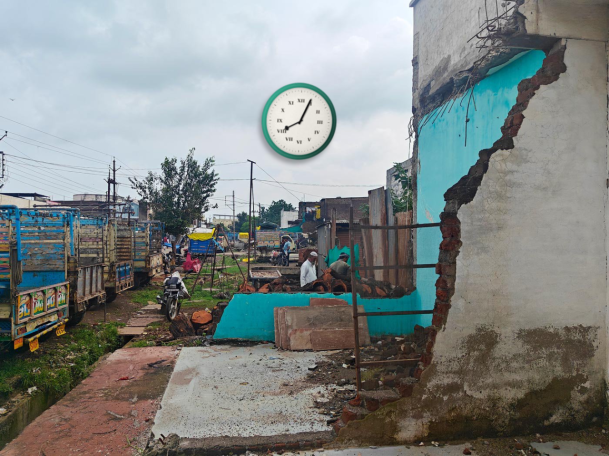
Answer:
h=8 m=4
